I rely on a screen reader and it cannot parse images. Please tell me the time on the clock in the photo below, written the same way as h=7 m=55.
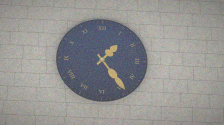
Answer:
h=1 m=24
